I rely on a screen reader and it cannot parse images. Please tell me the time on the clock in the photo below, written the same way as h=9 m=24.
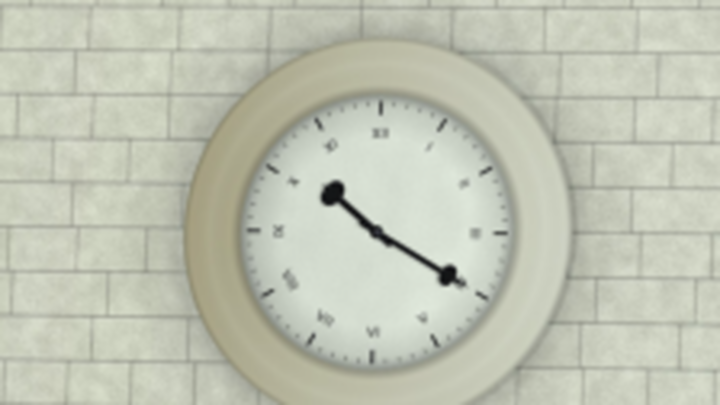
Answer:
h=10 m=20
